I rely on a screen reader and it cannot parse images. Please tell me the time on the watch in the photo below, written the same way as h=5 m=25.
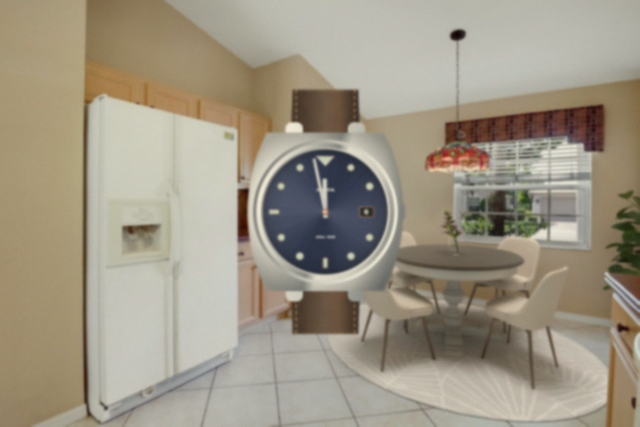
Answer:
h=11 m=58
